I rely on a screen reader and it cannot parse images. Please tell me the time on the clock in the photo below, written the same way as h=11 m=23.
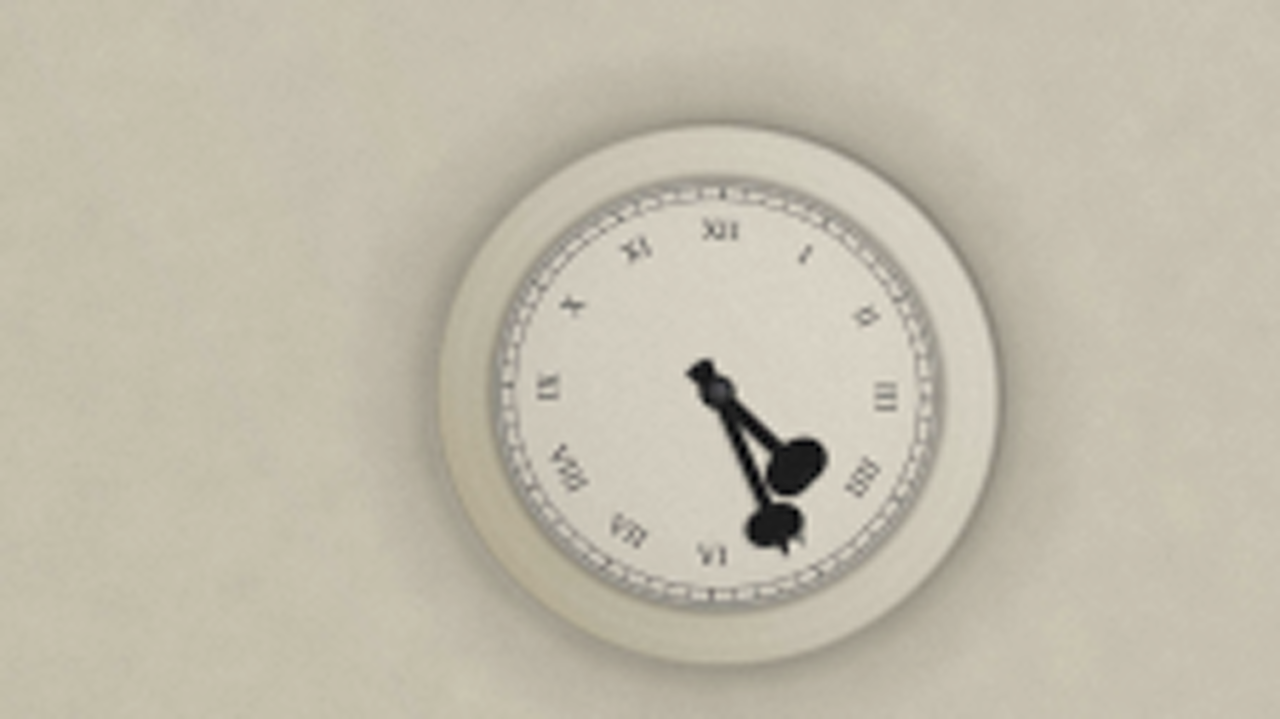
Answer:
h=4 m=26
